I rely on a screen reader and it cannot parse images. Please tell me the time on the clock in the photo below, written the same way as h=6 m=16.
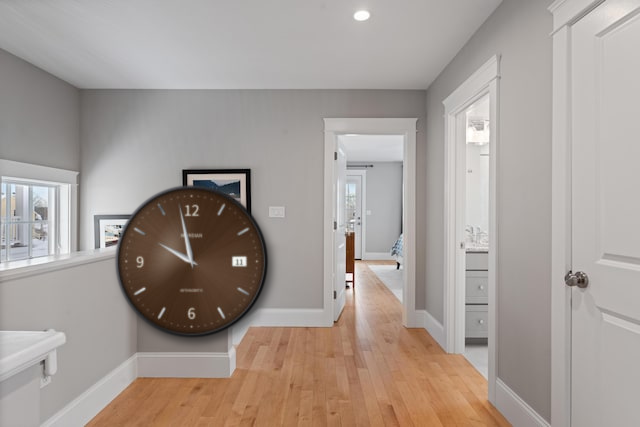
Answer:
h=9 m=58
